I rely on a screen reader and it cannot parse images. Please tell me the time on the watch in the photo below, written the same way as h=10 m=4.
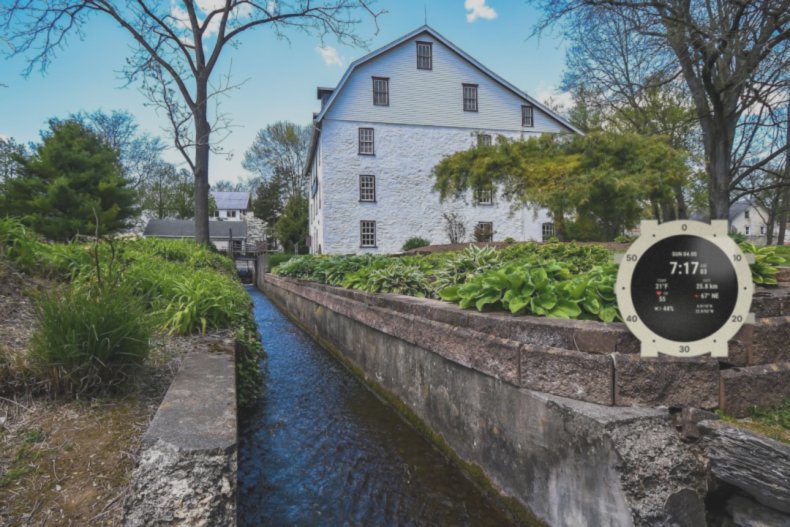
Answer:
h=7 m=17
